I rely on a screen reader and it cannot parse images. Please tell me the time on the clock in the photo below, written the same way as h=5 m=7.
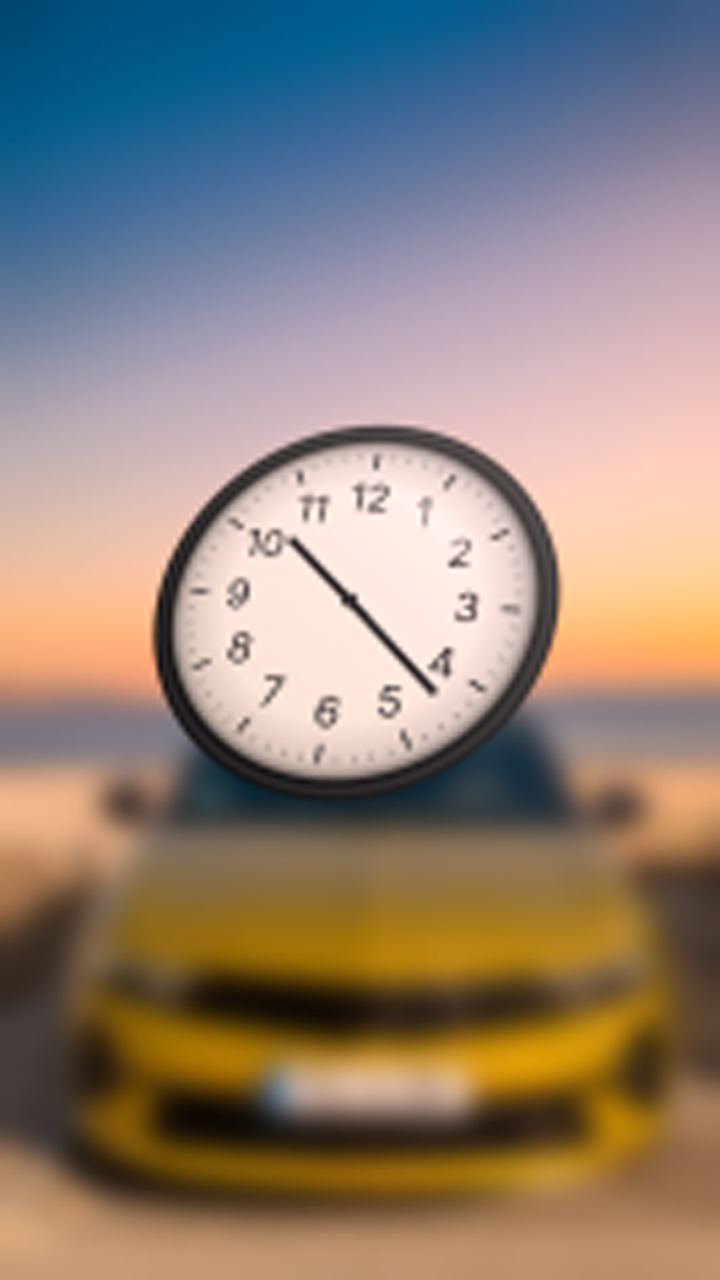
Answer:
h=10 m=22
